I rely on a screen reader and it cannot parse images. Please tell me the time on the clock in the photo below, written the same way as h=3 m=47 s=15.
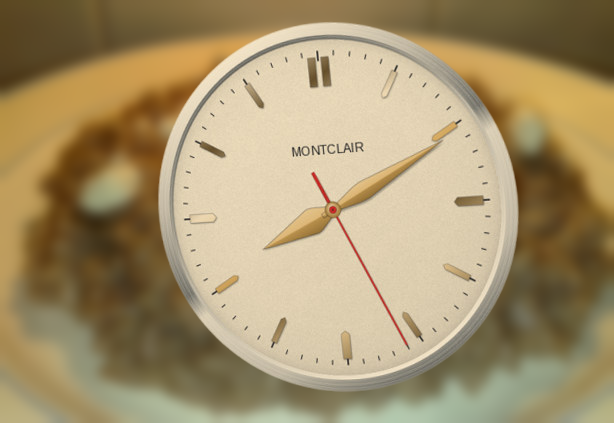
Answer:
h=8 m=10 s=26
